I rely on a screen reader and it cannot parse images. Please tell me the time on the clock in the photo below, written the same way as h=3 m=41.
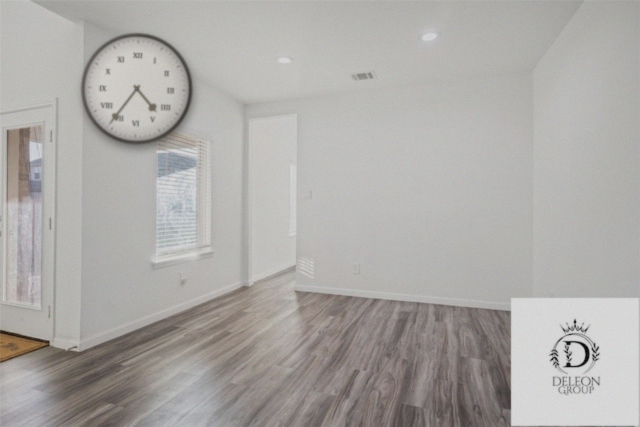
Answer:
h=4 m=36
